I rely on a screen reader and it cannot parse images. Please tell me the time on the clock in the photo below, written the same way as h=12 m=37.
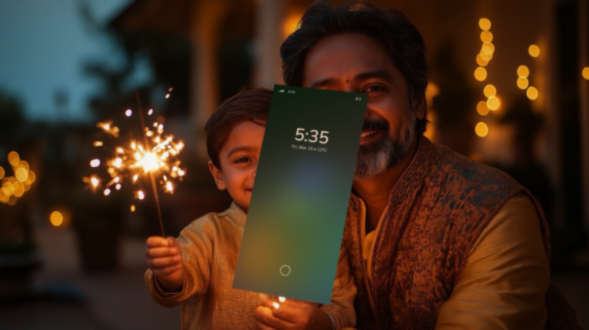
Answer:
h=5 m=35
